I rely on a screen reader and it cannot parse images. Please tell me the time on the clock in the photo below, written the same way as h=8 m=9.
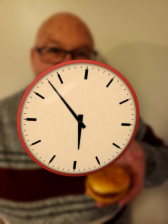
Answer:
h=5 m=53
